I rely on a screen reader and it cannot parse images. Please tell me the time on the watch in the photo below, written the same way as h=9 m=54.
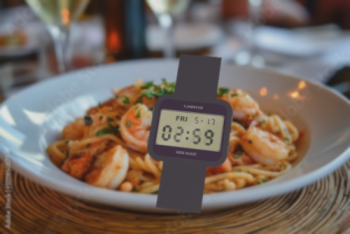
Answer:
h=2 m=59
